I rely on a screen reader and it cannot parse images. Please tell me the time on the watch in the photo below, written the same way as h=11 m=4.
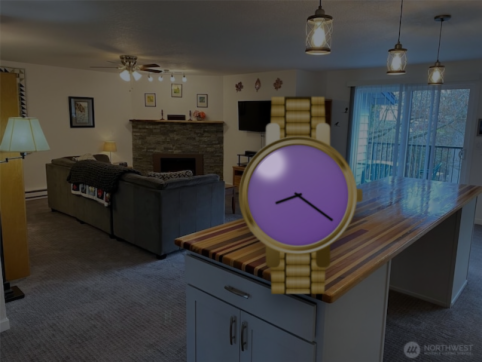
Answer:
h=8 m=21
